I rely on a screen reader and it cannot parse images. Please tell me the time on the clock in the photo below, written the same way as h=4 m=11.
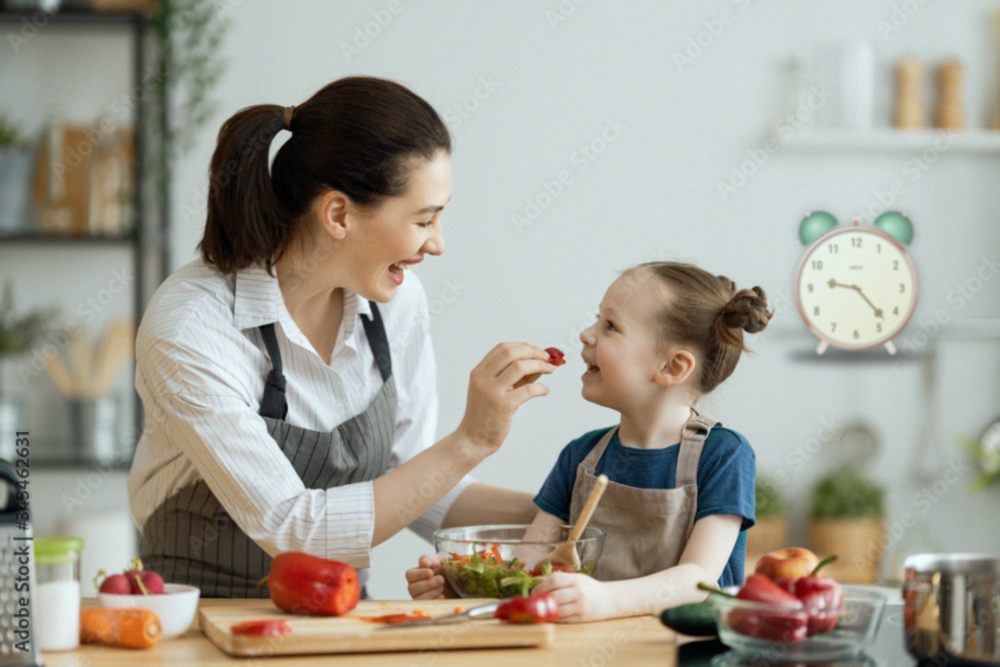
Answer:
h=9 m=23
